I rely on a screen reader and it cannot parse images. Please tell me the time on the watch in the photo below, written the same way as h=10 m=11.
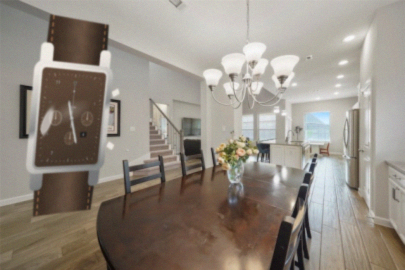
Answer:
h=11 m=27
